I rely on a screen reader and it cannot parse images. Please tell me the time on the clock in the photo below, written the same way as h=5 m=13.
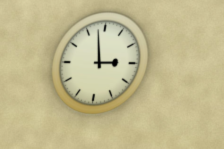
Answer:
h=2 m=58
